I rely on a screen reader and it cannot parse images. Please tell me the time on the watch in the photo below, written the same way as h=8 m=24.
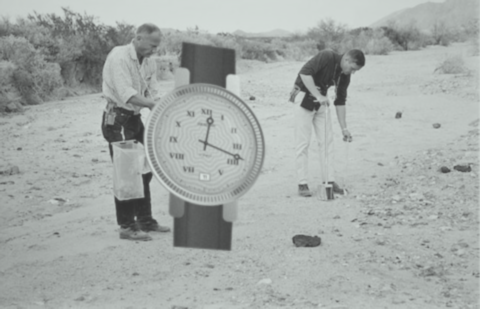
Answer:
h=12 m=18
